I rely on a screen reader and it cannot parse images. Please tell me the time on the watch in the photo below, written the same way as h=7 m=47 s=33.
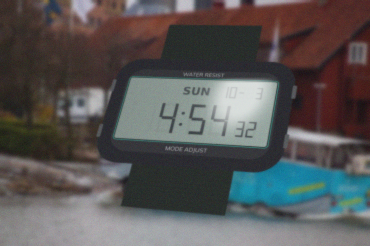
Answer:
h=4 m=54 s=32
